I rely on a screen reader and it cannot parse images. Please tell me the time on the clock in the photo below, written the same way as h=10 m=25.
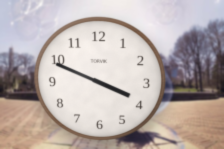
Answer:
h=3 m=49
